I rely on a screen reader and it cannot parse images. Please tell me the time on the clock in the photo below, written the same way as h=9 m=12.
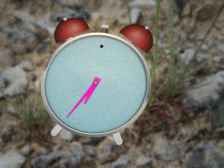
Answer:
h=6 m=35
